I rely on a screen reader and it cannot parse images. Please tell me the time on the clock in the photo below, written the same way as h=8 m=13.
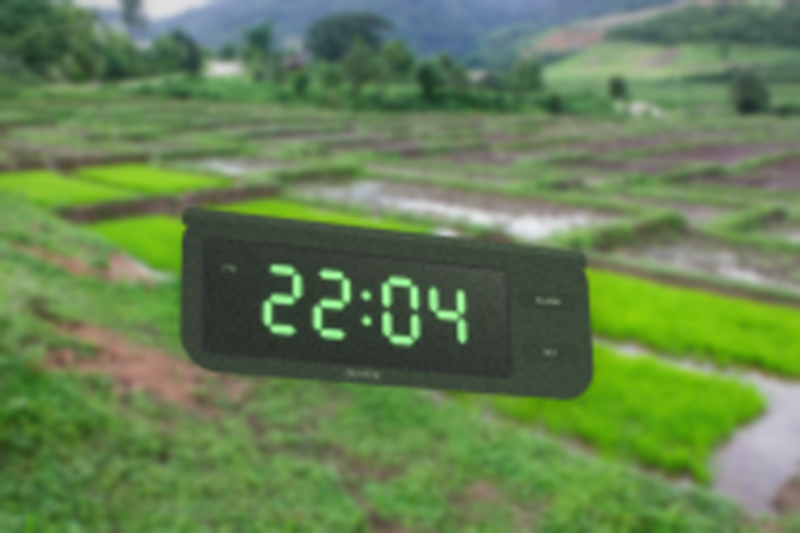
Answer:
h=22 m=4
